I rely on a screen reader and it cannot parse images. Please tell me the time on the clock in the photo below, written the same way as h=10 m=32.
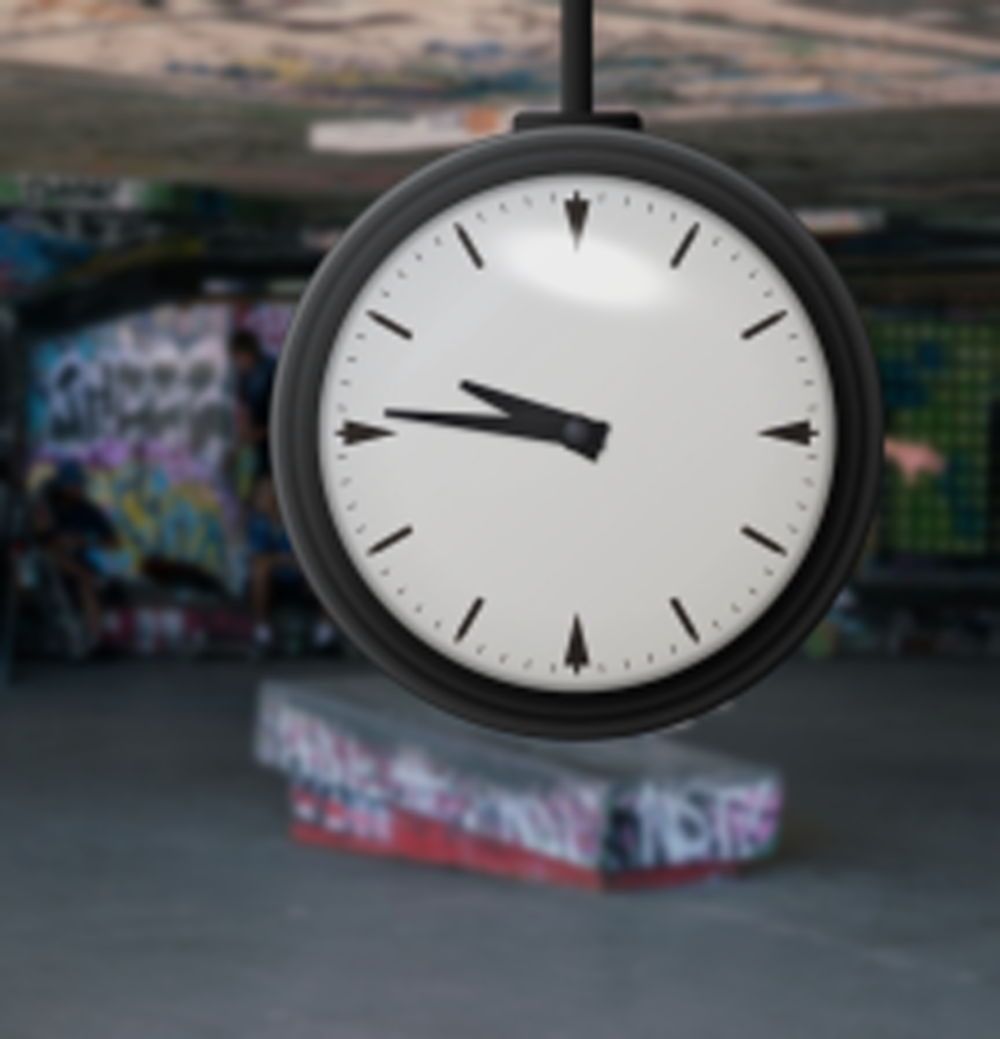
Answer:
h=9 m=46
